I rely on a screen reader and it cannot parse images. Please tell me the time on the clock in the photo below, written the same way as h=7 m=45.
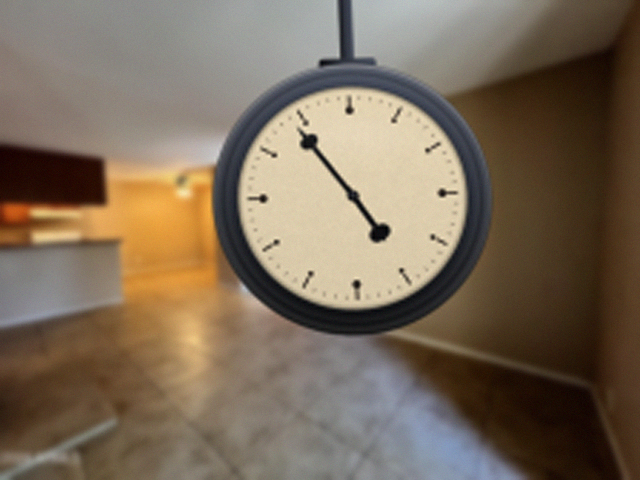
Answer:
h=4 m=54
